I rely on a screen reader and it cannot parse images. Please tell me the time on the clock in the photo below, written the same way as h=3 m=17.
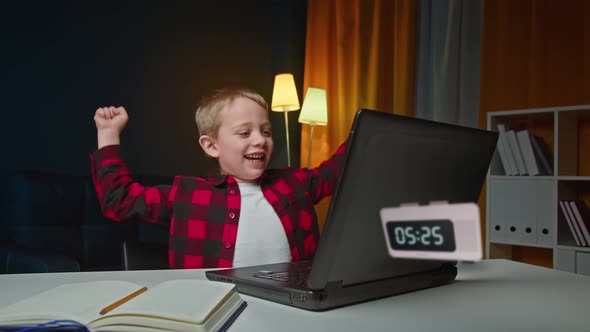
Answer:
h=5 m=25
